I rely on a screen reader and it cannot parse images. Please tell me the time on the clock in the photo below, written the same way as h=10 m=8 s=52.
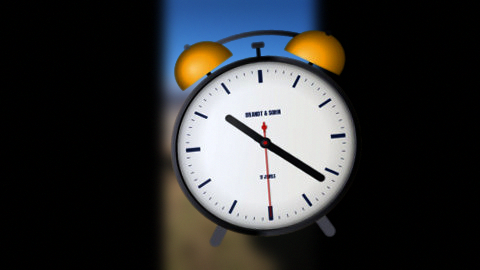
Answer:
h=10 m=21 s=30
